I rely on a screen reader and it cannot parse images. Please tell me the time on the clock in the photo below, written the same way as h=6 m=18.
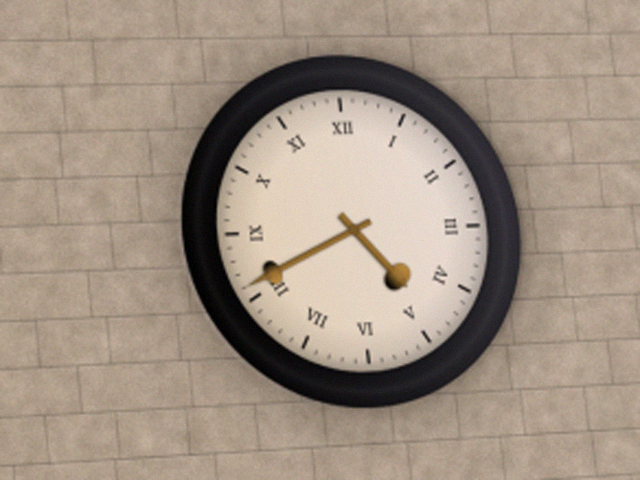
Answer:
h=4 m=41
